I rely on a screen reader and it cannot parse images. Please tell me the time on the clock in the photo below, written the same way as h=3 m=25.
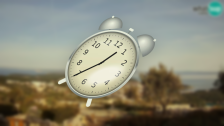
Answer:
h=12 m=35
